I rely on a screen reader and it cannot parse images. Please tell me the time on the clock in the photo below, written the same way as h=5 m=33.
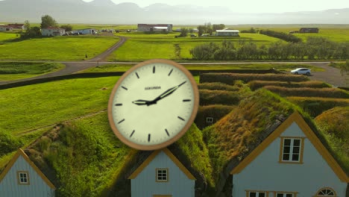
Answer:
h=9 m=10
